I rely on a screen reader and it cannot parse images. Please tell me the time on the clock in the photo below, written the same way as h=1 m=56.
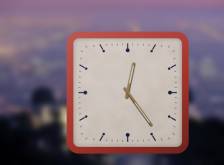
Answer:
h=12 m=24
